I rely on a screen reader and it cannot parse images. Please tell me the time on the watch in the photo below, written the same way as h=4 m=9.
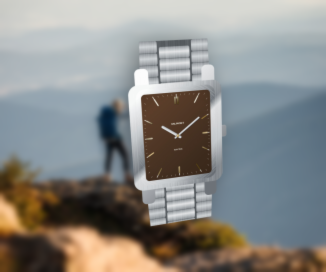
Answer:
h=10 m=9
